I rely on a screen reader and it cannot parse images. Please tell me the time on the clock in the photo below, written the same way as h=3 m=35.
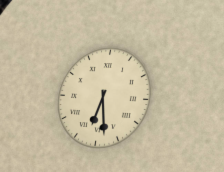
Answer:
h=6 m=28
